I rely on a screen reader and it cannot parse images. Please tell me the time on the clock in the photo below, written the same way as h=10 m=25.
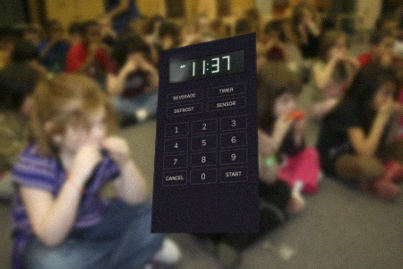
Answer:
h=11 m=37
